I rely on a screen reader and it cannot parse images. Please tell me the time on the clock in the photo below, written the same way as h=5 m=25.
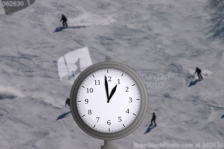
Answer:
h=12 m=59
